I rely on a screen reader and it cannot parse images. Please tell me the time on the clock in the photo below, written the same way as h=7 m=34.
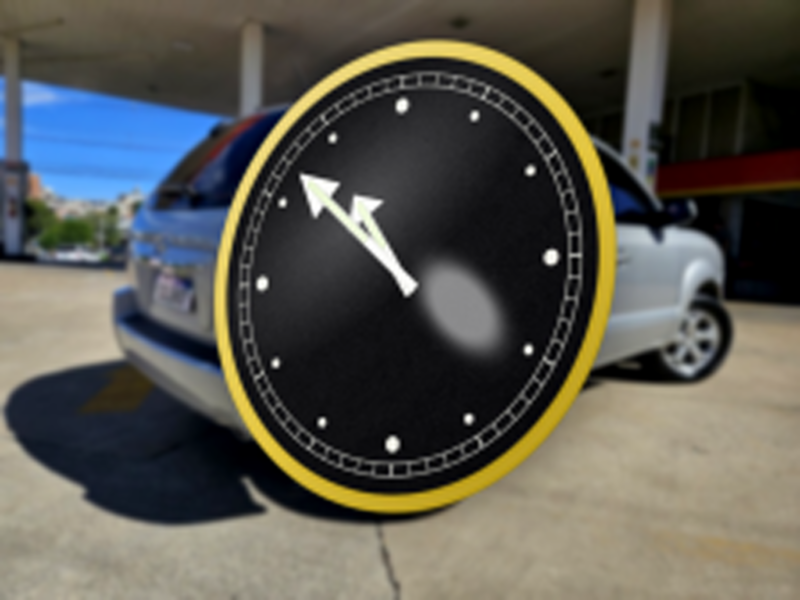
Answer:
h=10 m=52
